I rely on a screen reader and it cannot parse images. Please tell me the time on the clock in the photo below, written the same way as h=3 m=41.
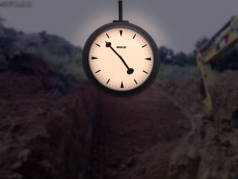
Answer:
h=4 m=53
